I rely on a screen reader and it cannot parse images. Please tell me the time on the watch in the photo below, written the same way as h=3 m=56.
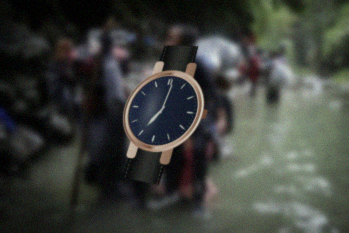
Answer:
h=7 m=1
